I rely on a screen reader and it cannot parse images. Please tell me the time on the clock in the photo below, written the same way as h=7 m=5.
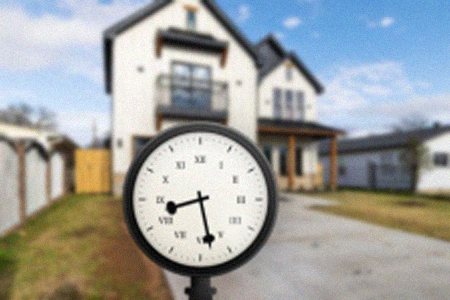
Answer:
h=8 m=28
